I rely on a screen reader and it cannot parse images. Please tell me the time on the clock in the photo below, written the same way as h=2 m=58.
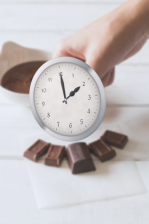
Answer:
h=2 m=0
